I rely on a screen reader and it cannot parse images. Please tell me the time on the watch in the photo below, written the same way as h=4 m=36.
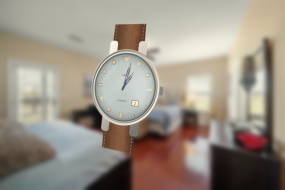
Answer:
h=1 m=2
